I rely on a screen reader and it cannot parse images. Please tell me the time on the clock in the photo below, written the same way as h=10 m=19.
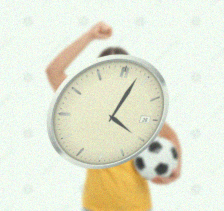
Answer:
h=4 m=3
